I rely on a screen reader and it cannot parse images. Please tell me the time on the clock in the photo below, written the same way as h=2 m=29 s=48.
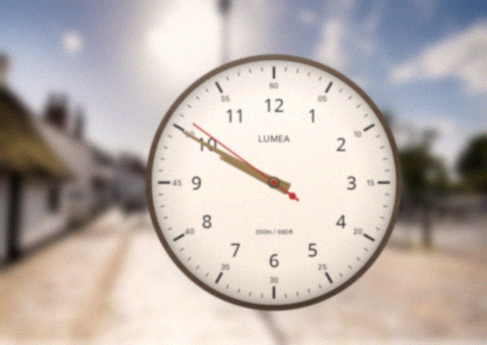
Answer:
h=9 m=49 s=51
